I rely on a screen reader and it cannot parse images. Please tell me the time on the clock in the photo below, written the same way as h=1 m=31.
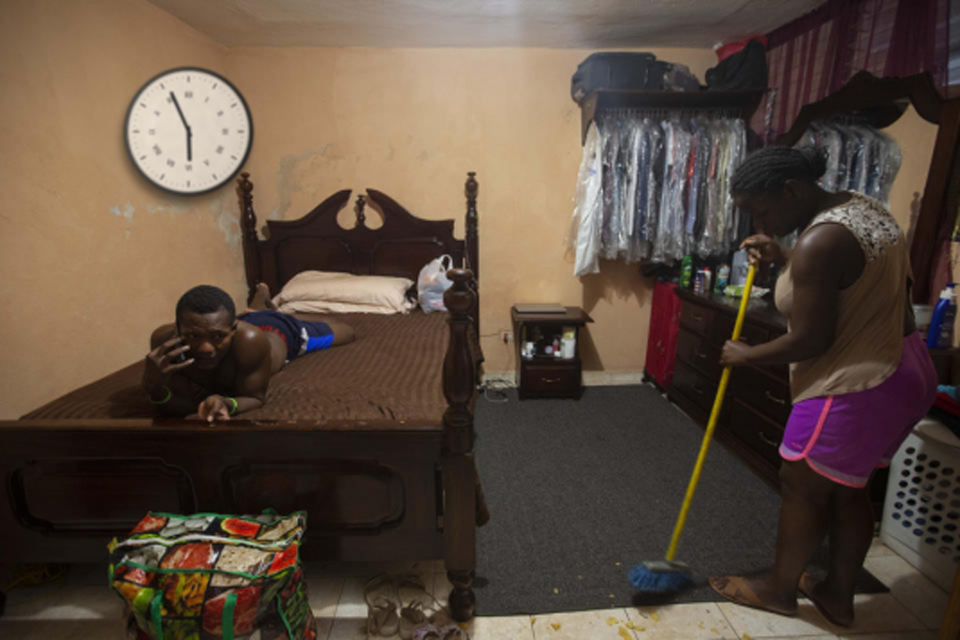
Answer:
h=5 m=56
